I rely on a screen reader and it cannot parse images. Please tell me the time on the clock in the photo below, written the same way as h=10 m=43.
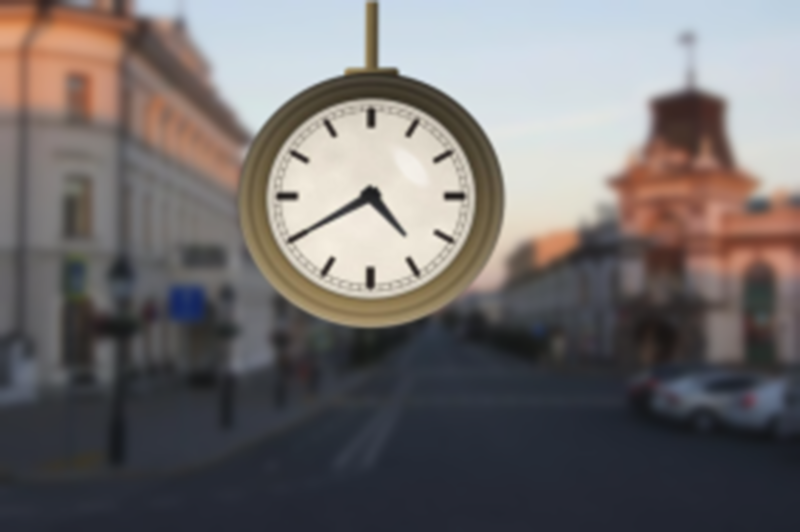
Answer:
h=4 m=40
